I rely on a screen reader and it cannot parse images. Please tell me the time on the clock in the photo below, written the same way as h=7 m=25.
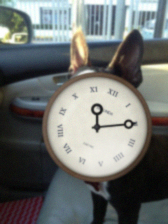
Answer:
h=11 m=10
